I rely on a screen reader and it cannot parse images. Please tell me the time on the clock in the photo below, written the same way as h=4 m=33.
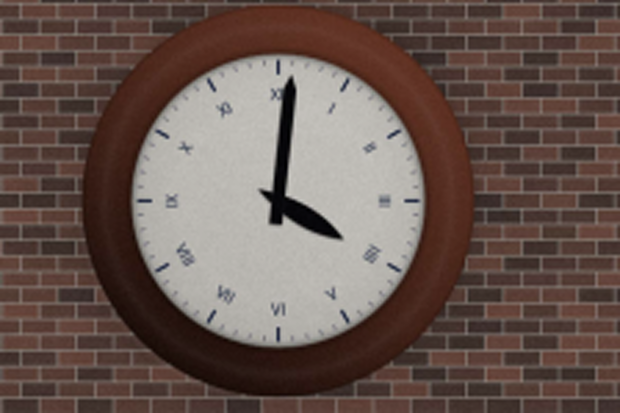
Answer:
h=4 m=1
